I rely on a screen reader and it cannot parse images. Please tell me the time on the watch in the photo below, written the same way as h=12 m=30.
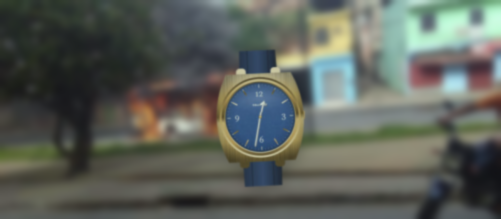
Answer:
h=12 m=32
